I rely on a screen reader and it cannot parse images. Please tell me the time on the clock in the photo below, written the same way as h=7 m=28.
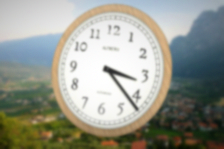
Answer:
h=3 m=22
